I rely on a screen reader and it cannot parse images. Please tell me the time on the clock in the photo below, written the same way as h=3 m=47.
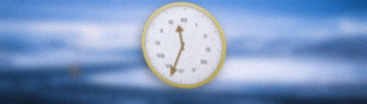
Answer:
h=11 m=33
